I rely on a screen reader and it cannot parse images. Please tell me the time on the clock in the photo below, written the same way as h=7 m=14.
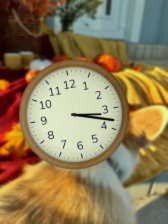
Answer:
h=3 m=18
